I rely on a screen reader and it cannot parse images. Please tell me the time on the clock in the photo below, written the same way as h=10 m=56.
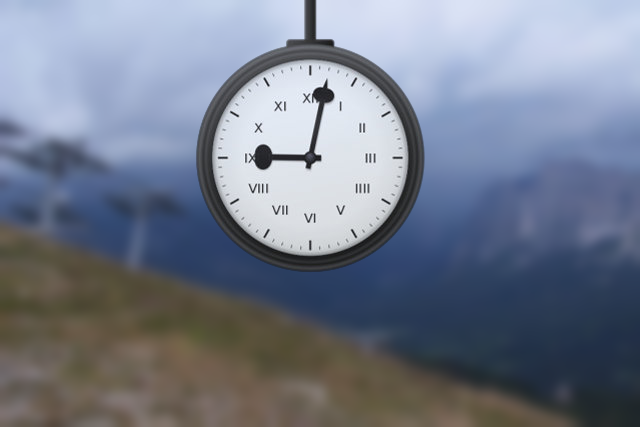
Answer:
h=9 m=2
